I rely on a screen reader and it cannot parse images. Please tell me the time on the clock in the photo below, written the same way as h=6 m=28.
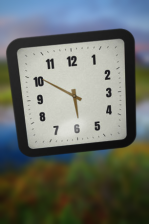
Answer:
h=5 m=51
